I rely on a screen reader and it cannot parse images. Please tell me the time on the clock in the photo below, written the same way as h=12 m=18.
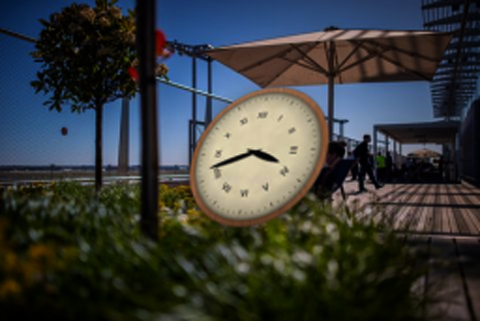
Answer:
h=3 m=42
